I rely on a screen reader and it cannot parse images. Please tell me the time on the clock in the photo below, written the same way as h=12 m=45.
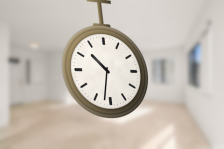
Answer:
h=10 m=32
